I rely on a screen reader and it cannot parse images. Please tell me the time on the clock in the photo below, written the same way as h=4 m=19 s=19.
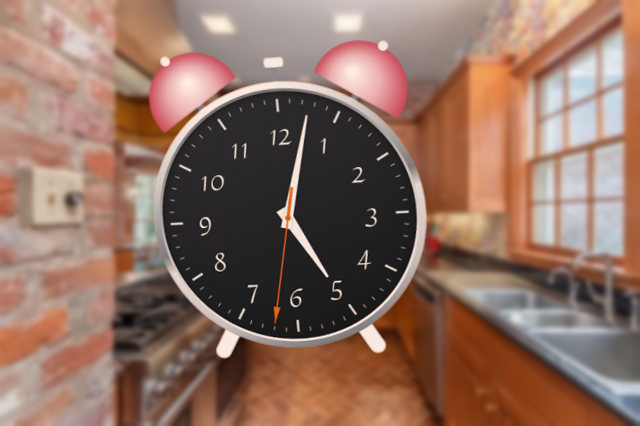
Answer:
h=5 m=2 s=32
